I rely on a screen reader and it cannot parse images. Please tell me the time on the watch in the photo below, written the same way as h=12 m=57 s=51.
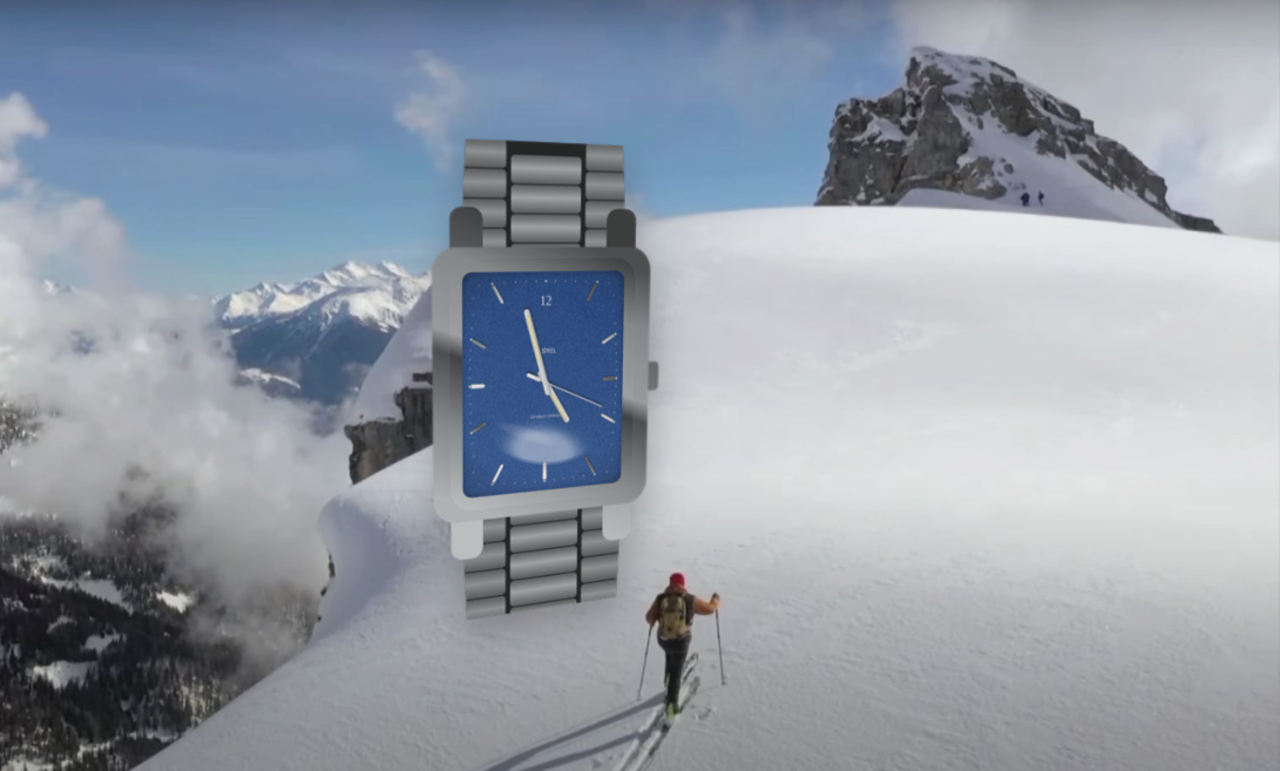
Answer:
h=4 m=57 s=19
